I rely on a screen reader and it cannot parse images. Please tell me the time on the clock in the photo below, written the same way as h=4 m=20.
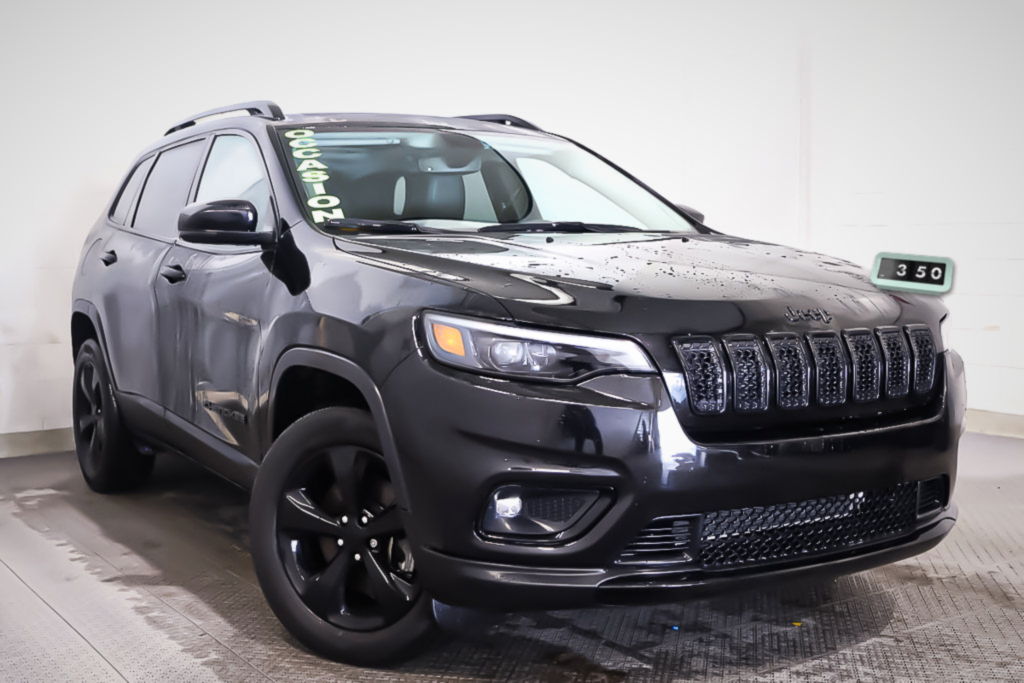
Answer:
h=3 m=50
